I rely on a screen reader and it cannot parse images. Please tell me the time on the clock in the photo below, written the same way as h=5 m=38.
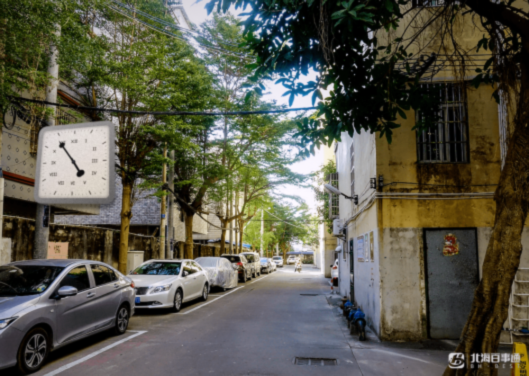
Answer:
h=4 m=54
